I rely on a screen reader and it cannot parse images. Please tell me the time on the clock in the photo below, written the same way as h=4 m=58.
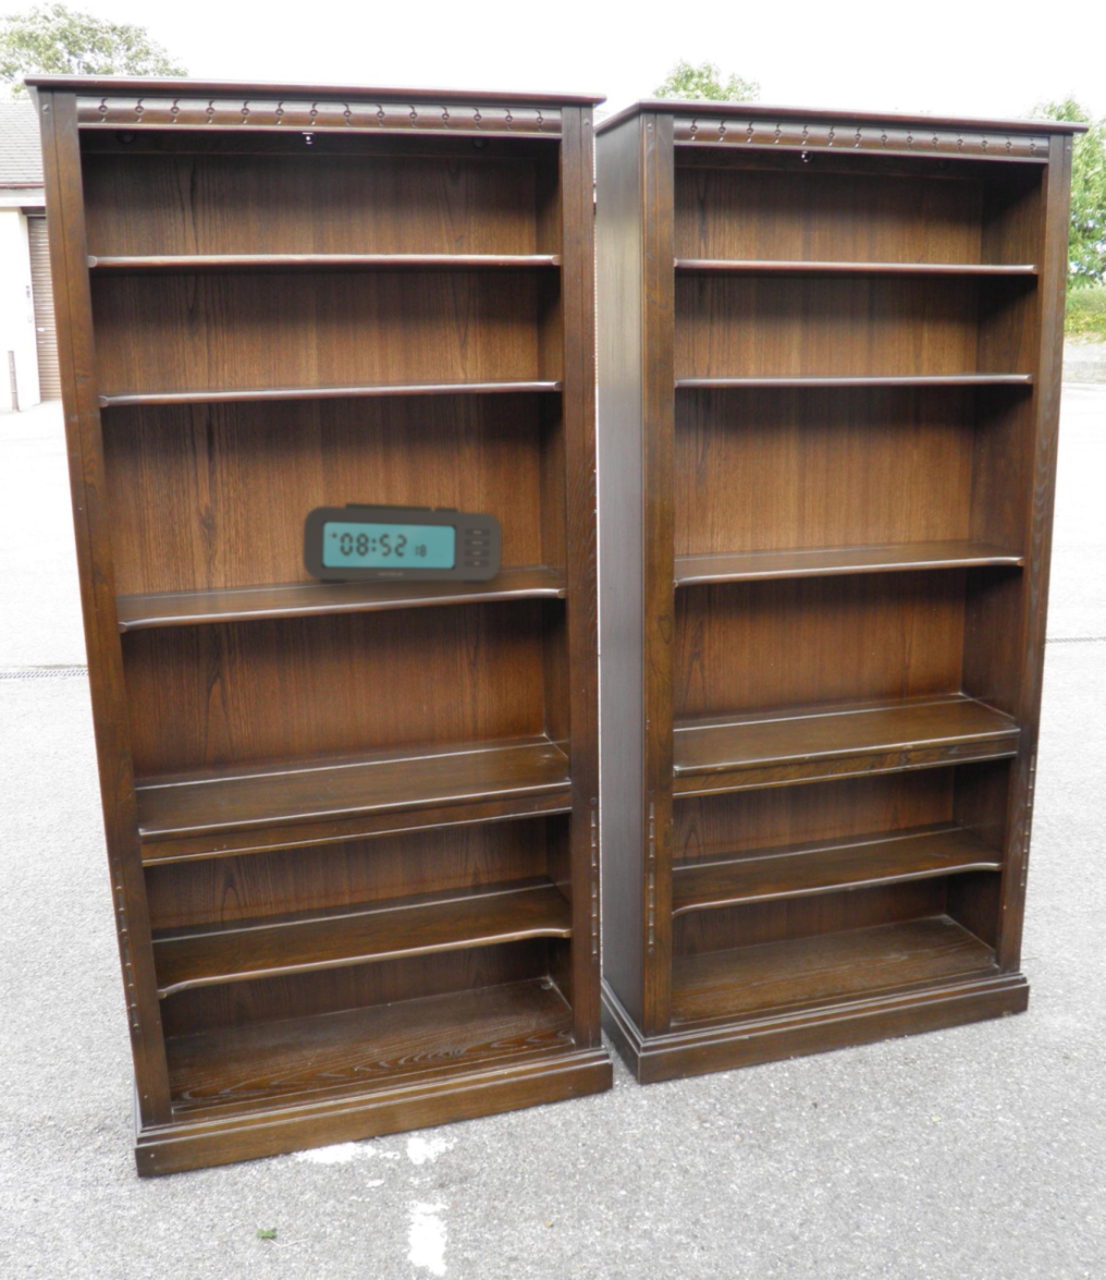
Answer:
h=8 m=52
